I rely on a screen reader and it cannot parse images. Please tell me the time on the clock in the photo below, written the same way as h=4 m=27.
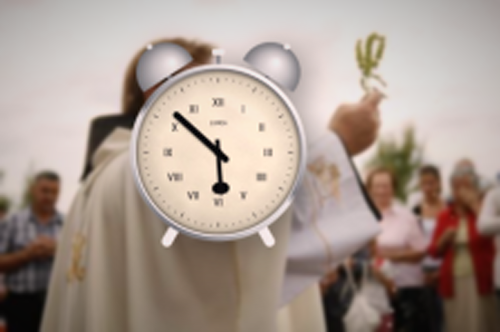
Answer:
h=5 m=52
